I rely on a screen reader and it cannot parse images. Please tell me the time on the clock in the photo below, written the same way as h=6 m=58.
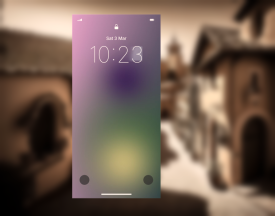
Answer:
h=10 m=23
